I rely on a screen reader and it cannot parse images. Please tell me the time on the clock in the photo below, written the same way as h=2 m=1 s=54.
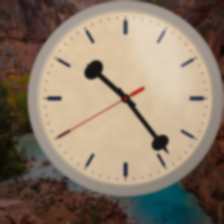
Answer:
h=10 m=23 s=40
